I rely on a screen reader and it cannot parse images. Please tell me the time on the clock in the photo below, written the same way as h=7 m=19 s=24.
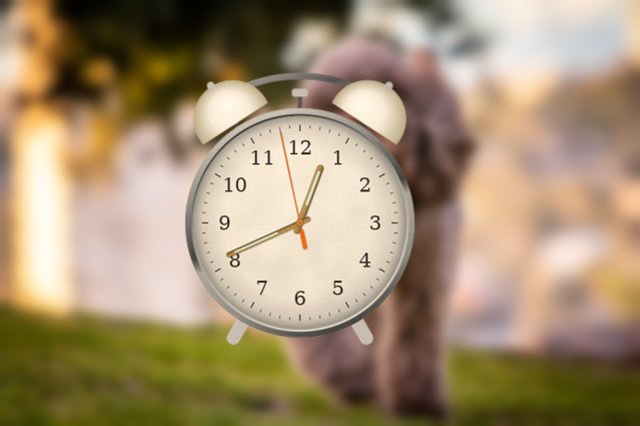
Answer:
h=12 m=40 s=58
